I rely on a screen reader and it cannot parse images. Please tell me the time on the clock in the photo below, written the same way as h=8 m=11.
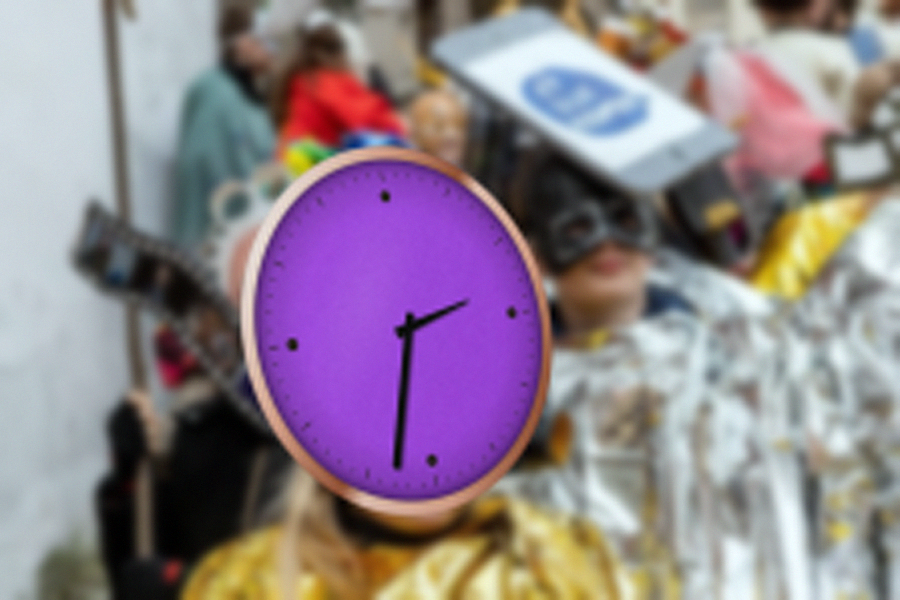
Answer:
h=2 m=33
